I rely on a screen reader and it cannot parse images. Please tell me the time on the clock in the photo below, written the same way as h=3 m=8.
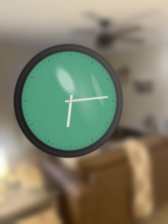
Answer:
h=6 m=14
